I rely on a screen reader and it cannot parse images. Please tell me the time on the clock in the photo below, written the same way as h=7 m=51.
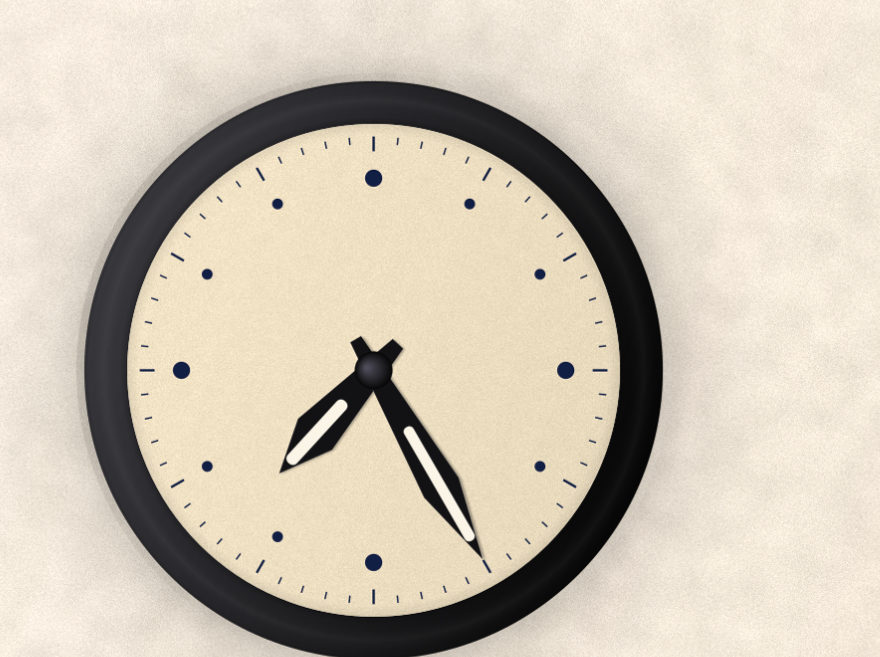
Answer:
h=7 m=25
